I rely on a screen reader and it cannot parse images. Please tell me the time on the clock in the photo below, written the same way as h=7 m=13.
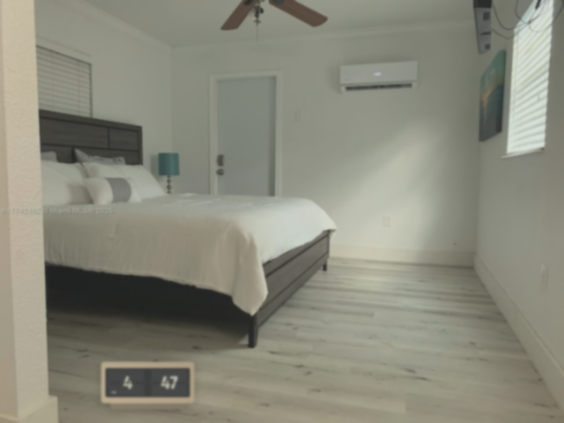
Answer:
h=4 m=47
